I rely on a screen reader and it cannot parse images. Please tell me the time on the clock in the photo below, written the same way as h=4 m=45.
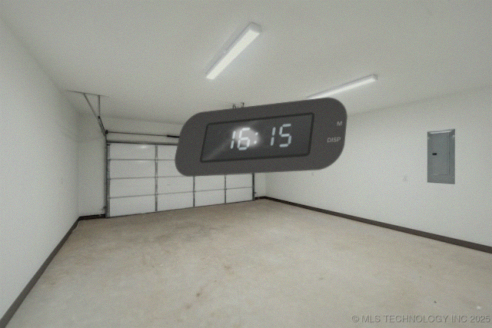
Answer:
h=16 m=15
